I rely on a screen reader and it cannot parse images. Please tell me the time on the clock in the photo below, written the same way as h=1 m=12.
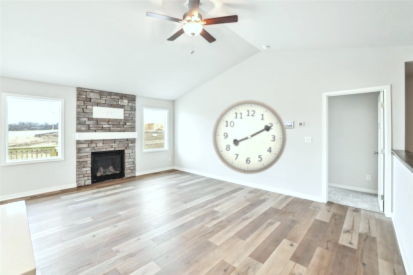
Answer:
h=8 m=10
